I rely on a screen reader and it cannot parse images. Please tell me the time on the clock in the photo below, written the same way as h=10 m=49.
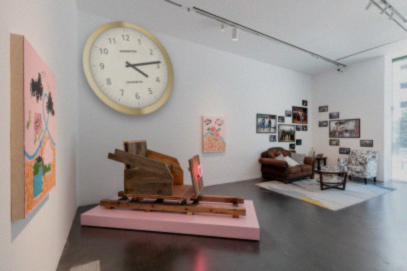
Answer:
h=4 m=14
